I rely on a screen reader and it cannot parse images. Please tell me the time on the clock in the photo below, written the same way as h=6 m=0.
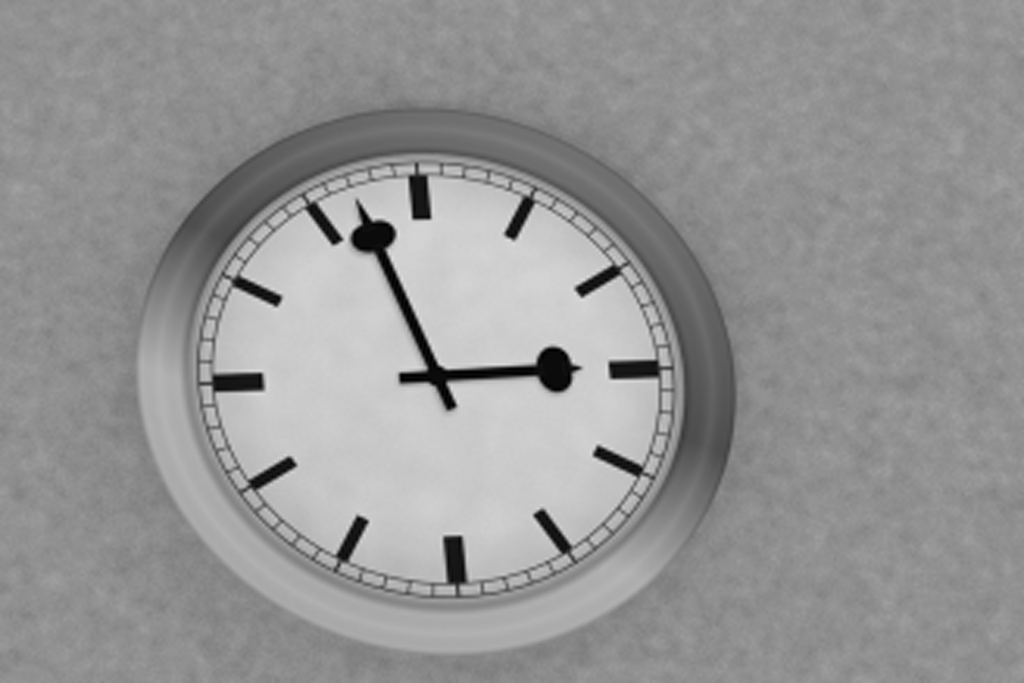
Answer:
h=2 m=57
